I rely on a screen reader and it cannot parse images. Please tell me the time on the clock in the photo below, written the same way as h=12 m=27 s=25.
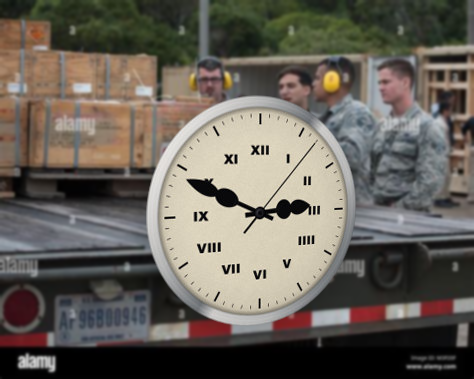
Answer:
h=2 m=49 s=7
